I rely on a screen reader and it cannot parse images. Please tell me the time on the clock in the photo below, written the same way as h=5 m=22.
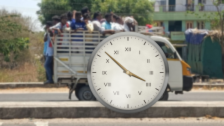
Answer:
h=3 m=52
